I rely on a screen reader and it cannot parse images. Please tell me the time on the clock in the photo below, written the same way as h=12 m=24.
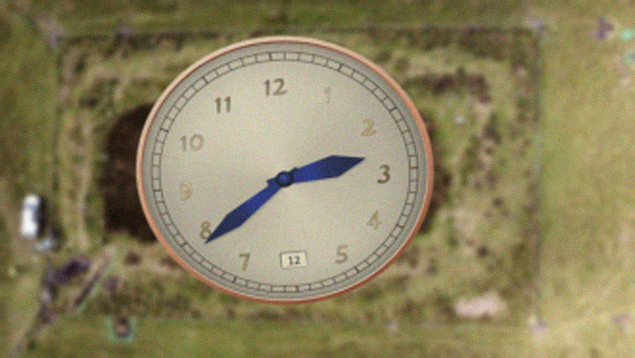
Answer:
h=2 m=39
